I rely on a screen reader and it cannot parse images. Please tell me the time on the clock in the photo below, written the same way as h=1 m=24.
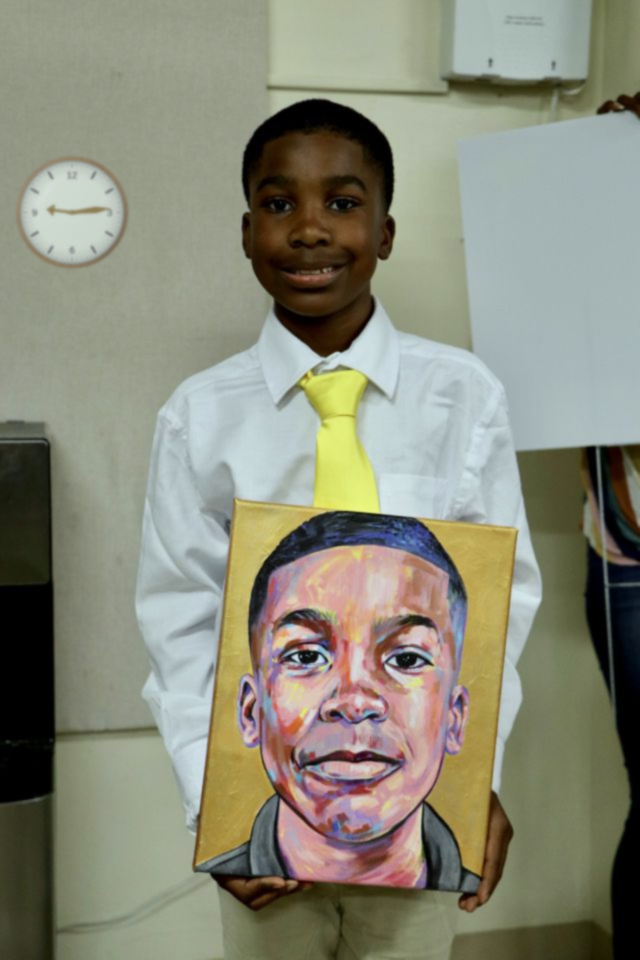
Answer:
h=9 m=14
